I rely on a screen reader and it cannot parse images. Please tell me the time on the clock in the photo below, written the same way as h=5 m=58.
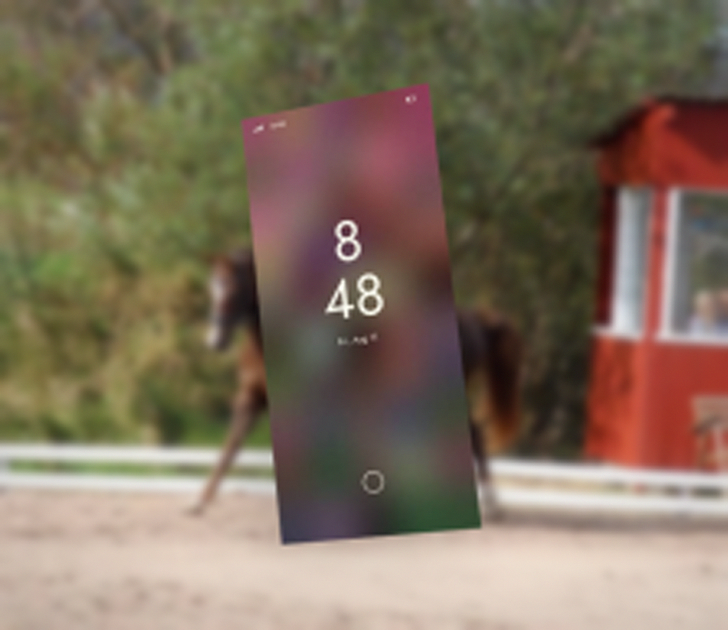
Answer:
h=8 m=48
